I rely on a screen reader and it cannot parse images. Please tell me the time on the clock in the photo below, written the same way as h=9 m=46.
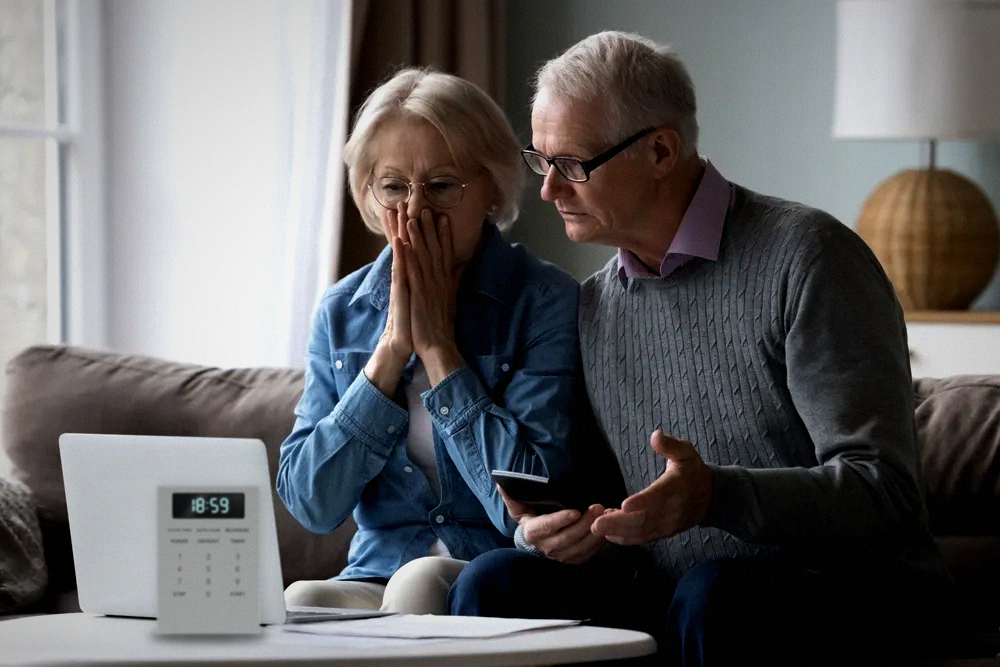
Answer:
h=18 m=59
